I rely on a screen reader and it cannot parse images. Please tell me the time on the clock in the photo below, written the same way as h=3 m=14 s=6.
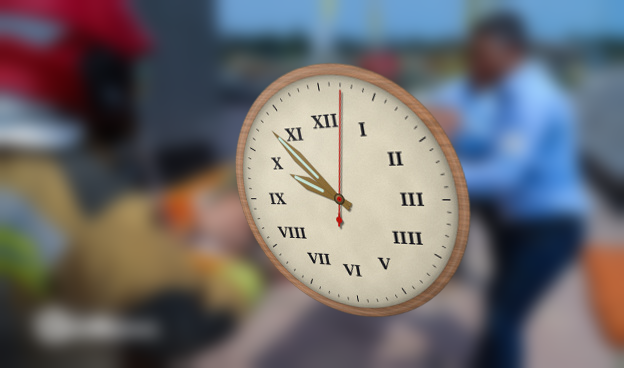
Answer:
h=9 m=53 s=2
